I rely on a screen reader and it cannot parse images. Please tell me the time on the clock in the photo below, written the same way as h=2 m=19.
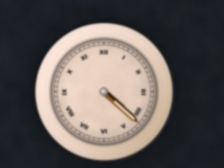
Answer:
h=4 m=22
